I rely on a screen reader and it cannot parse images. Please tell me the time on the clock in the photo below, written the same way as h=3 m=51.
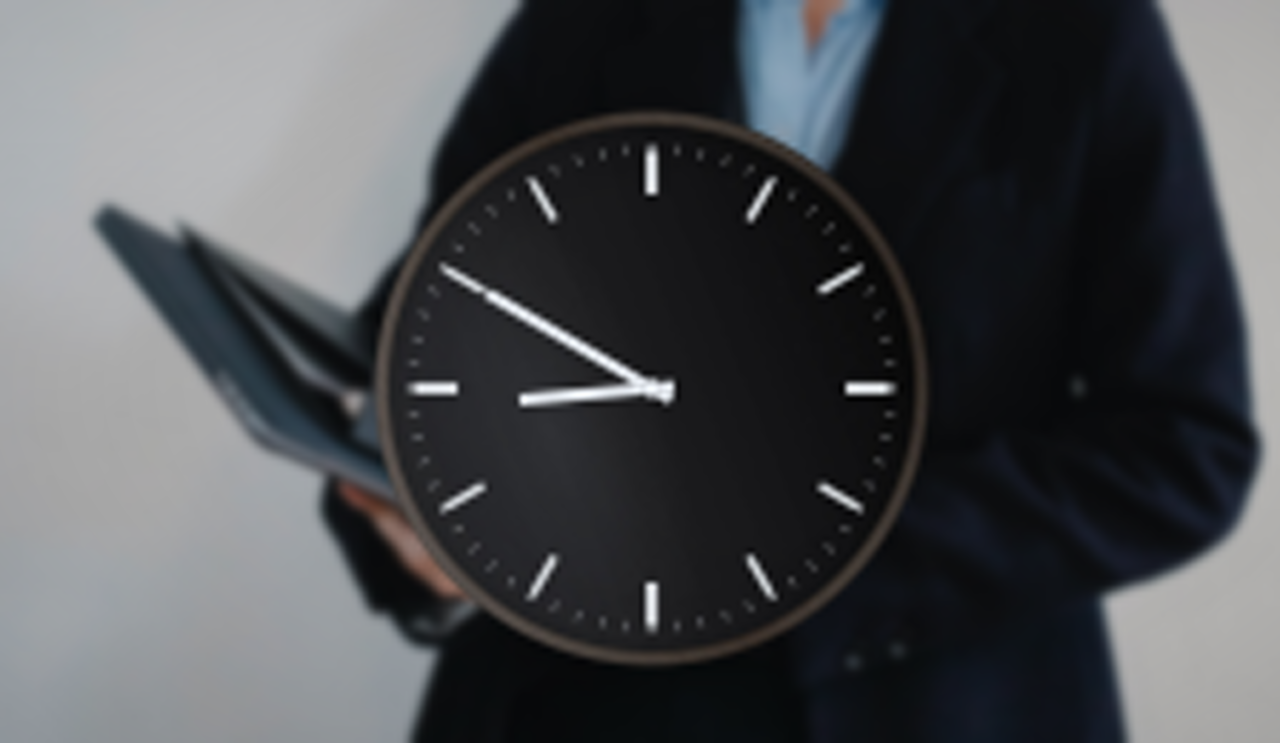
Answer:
h=8 m=50
